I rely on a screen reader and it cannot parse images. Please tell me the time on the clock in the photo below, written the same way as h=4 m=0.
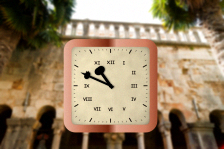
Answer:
h=10 m=49
